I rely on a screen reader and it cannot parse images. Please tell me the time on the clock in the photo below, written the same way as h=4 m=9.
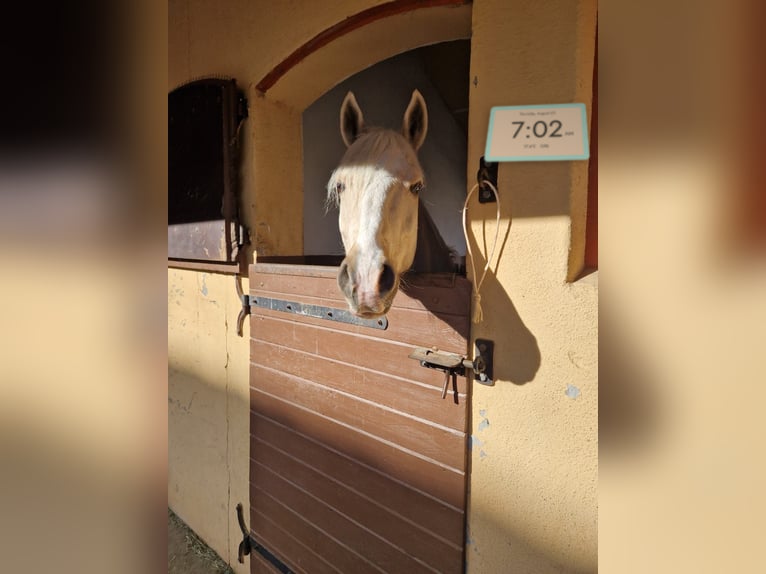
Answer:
h=7 m=2
